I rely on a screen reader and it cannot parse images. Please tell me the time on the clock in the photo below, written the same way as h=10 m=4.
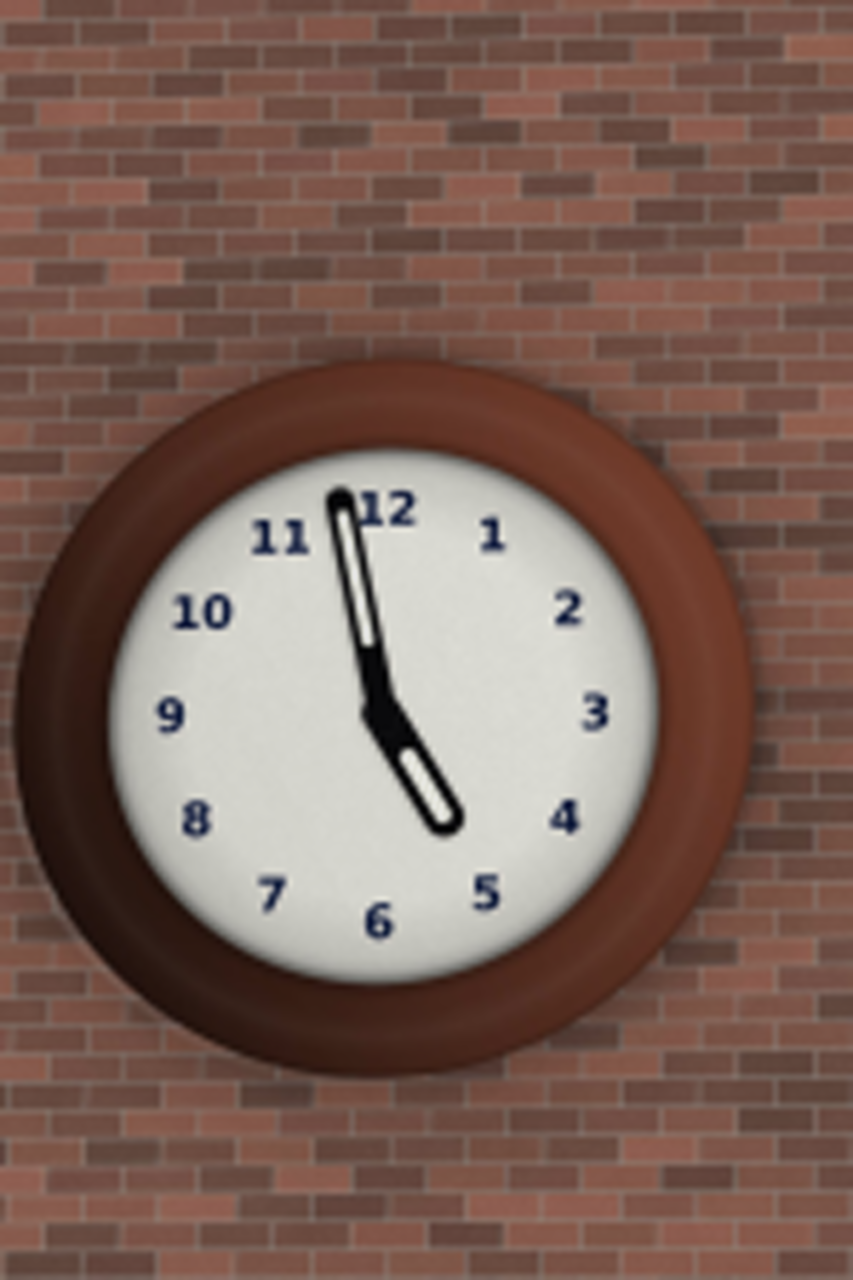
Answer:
h=4 m=58
